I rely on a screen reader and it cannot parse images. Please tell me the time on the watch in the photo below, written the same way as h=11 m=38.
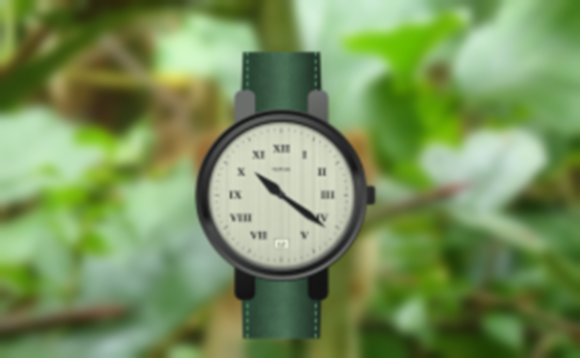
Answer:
h=10 m=21
